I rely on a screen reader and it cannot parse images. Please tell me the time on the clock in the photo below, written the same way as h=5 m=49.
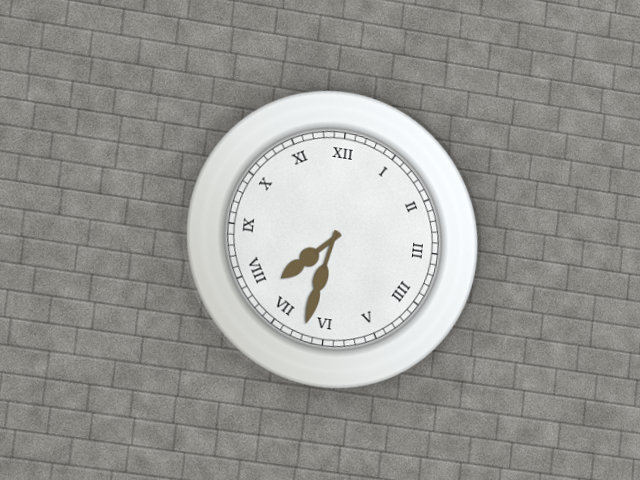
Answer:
h=7 m=32
